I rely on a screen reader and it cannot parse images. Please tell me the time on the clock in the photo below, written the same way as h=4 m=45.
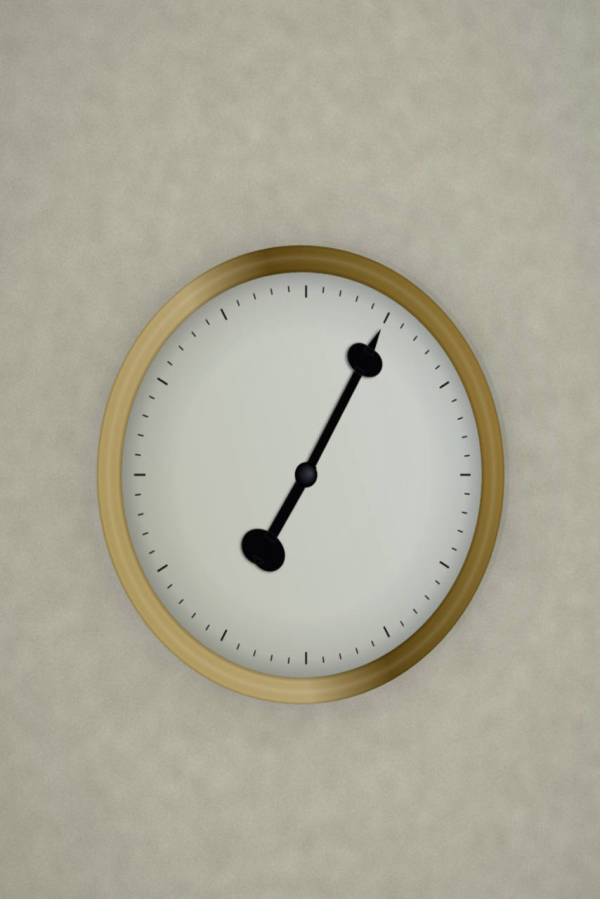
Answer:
h=7 m=5
